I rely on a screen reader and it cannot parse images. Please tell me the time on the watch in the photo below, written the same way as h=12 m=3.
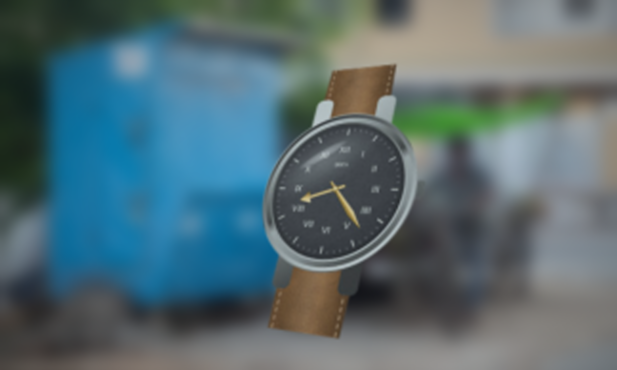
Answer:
h=8 m=23
